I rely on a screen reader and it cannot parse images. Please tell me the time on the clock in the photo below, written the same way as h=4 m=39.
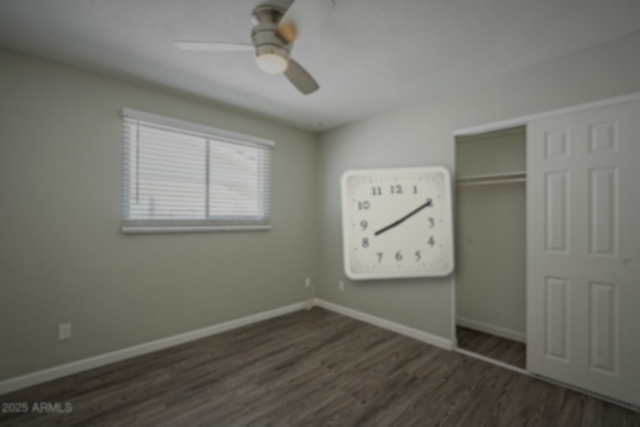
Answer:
h=8 m=10
